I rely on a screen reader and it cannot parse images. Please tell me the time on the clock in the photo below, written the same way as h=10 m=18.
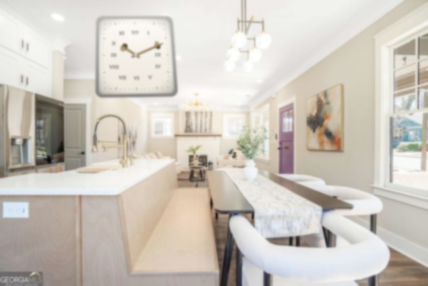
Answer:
h=10 m=11
